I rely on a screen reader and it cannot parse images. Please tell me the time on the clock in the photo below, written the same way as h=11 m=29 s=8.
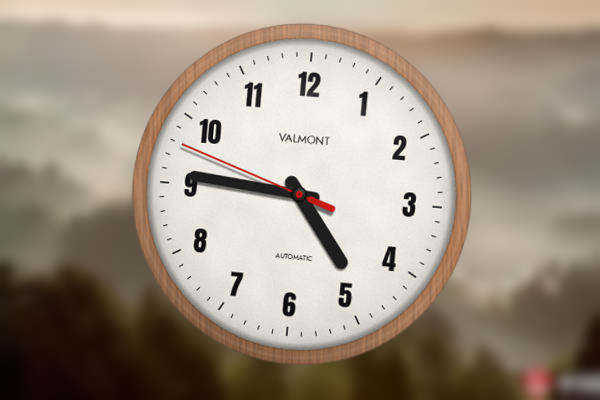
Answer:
h=4 m=45 s=48
